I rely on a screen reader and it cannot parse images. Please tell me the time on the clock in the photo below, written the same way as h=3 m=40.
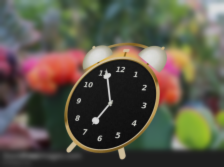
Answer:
h=6 m=56
